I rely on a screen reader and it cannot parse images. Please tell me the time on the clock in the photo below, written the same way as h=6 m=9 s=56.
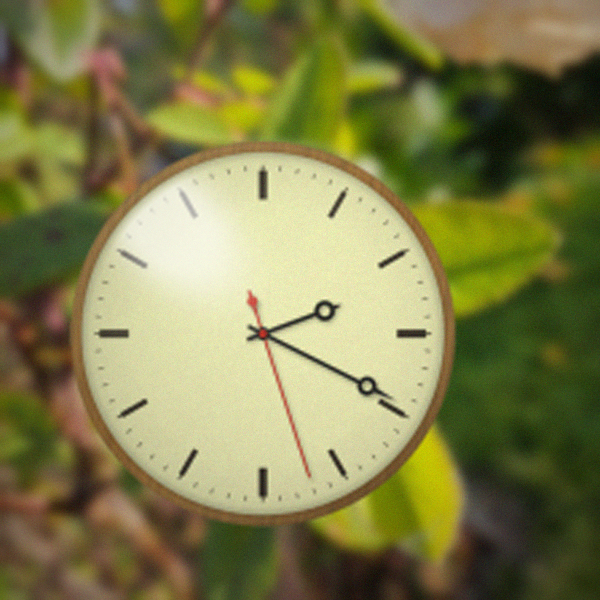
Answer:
h=2 m=19 s=27
